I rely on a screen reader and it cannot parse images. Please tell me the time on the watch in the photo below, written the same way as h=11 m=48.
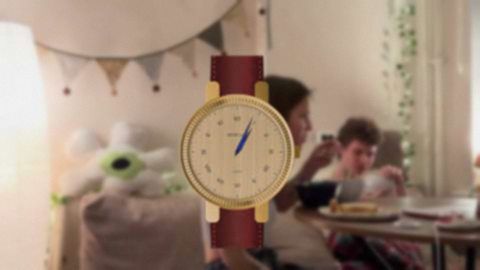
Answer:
h=1 m=4
